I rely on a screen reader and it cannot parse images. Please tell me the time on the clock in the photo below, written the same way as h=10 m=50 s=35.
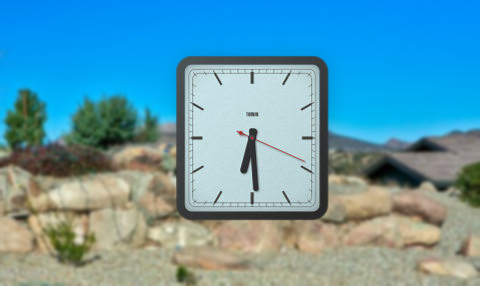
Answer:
h=6 m=29 s=19
